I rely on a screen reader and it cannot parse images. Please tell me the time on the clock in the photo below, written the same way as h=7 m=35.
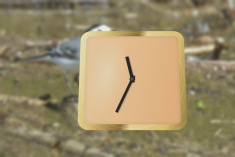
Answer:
h=11 m=34
